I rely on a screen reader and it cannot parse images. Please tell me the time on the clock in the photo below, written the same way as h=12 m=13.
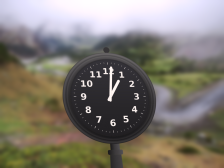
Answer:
h=1 m=1
